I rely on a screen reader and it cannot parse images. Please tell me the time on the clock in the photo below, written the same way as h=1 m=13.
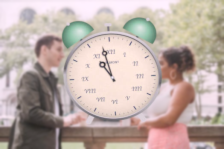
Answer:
h=10 m=58
